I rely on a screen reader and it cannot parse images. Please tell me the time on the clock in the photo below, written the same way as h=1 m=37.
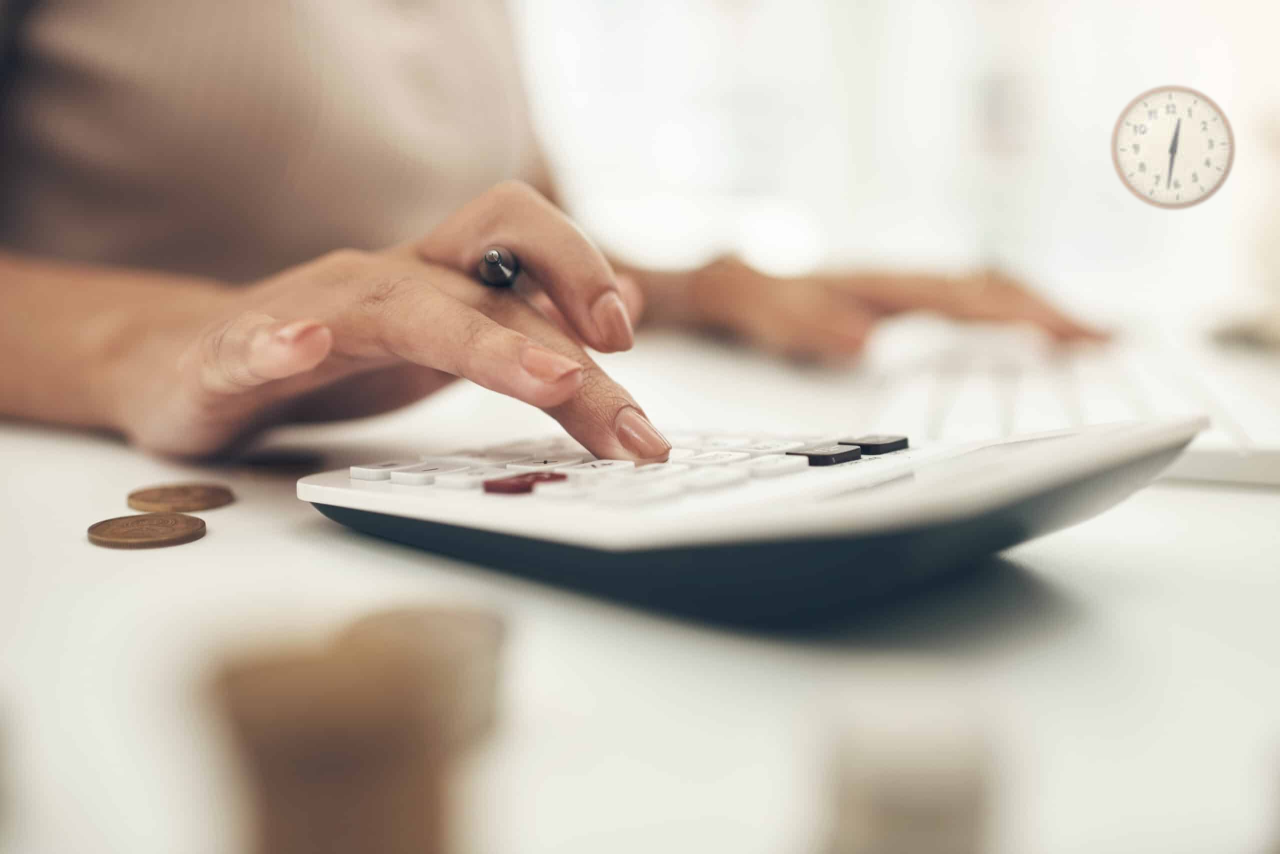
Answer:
h=12 m=32
